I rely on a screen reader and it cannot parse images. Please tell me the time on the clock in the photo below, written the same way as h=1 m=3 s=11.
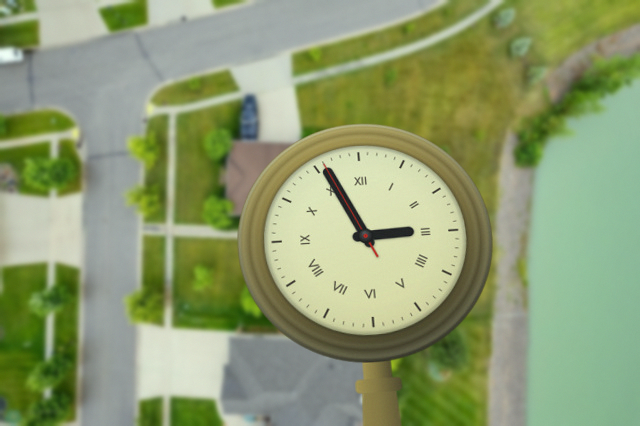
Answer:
h=2 m=55 s=56
